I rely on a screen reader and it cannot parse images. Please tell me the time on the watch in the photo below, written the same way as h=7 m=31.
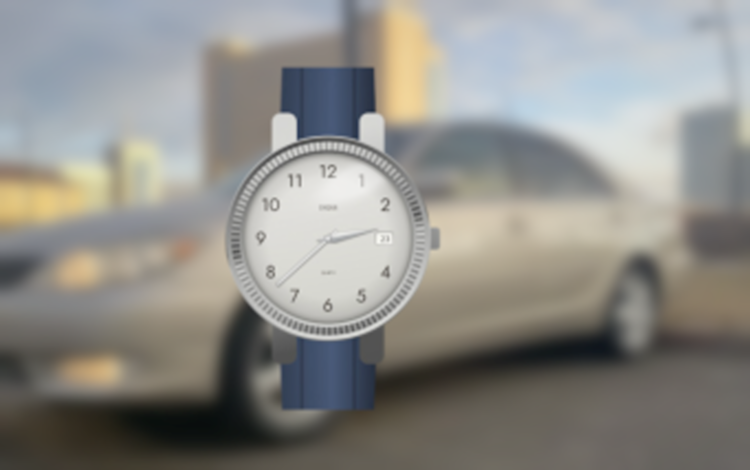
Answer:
h=2 m=38
